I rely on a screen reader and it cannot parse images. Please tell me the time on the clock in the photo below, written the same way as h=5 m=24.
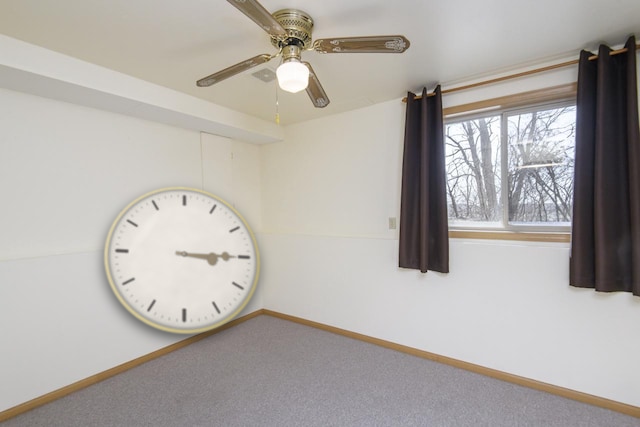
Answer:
h=3 m=15
